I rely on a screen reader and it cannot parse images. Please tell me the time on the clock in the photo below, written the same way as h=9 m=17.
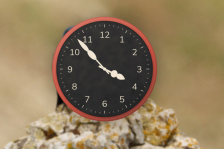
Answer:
h=3 m=53
